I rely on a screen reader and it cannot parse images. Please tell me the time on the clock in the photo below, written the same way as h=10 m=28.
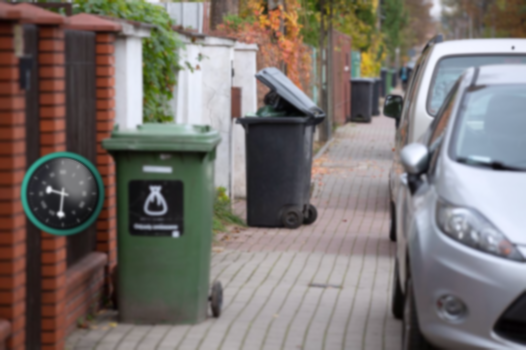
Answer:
h=9 m=31
